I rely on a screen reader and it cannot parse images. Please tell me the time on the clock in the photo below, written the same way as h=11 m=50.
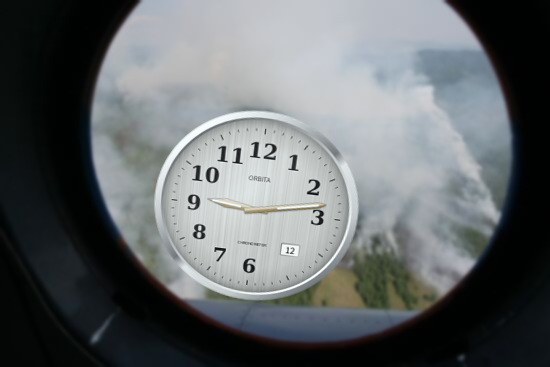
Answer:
h=9 m=13
